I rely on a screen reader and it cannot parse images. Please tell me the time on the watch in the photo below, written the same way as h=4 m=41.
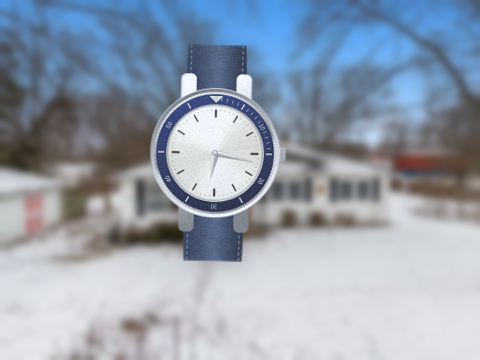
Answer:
h=6 m=17
